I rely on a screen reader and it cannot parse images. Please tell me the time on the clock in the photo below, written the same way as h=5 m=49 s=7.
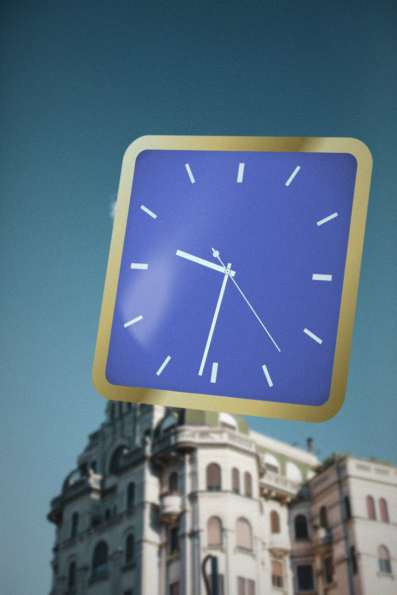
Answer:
h=9 m=31 s=23
